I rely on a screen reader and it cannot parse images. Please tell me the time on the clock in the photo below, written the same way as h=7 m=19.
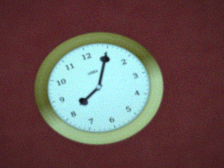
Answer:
h=8 m=5
